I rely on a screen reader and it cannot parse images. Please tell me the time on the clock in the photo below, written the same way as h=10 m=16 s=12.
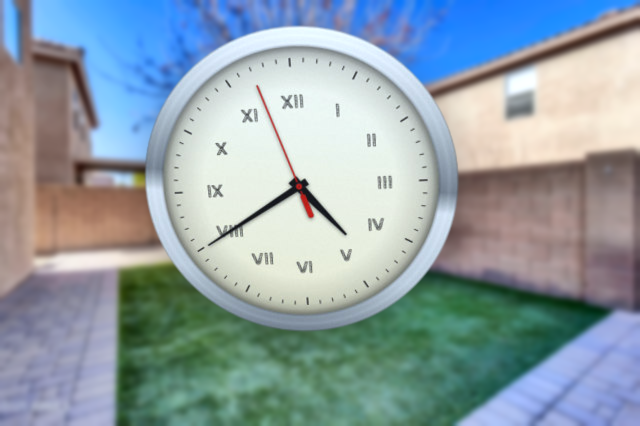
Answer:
h=4 m=39 s=57
